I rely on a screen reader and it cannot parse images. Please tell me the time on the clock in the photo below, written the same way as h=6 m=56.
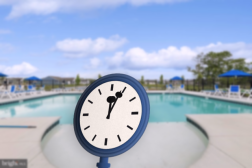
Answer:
h=12 m=4
